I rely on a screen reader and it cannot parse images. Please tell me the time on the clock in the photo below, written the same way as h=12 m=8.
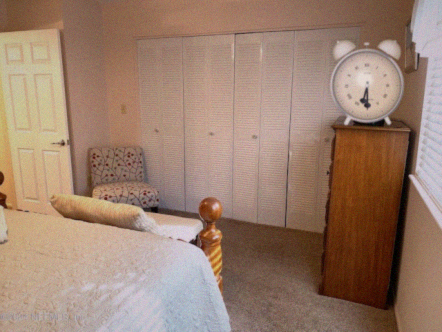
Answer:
h=6 m=30
